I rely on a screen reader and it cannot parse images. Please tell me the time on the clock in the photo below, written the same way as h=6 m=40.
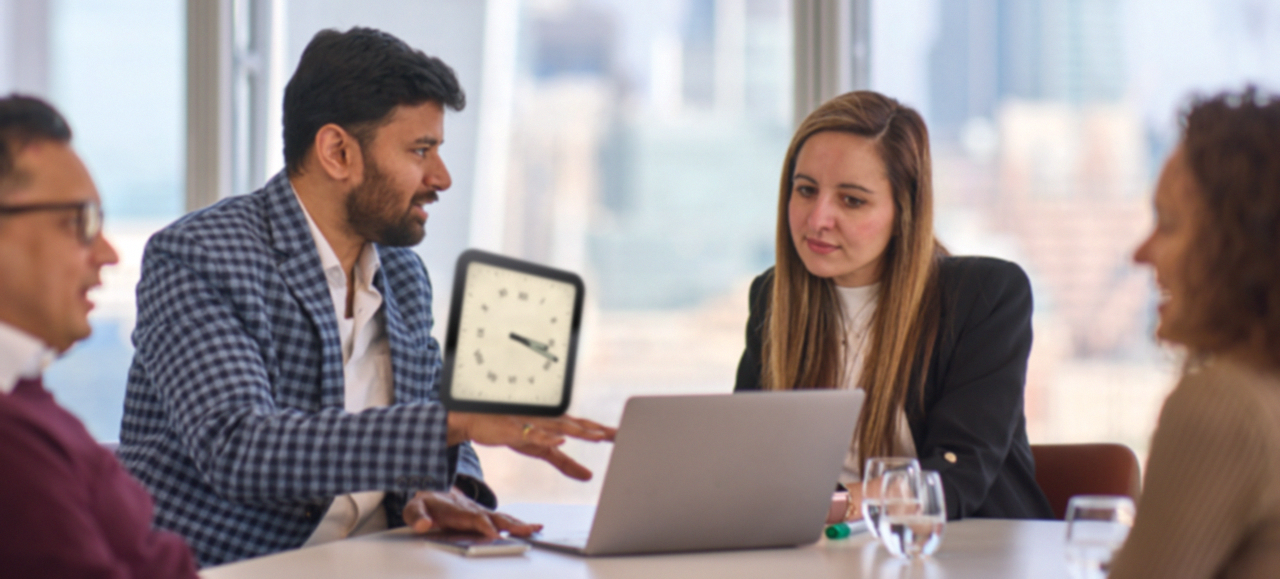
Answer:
h=3 m=18
